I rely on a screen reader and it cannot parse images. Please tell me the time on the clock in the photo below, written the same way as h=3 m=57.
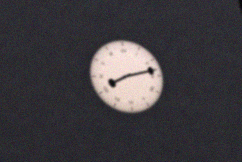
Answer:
h=8 m=13
